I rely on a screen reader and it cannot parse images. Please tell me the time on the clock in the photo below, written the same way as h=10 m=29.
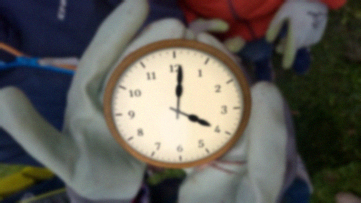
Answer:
h=4 m=1
